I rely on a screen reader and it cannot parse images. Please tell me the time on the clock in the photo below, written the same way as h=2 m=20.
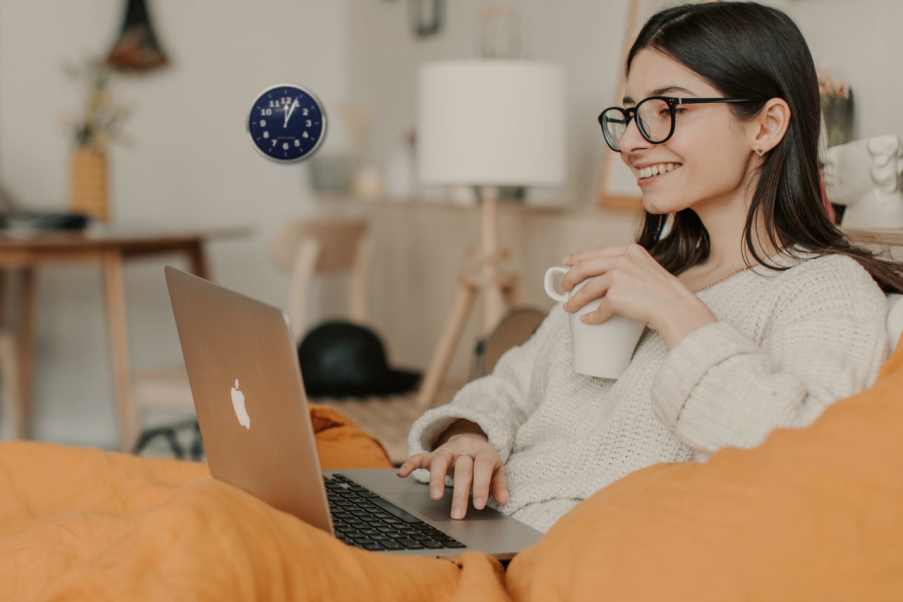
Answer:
h=12 m=4
